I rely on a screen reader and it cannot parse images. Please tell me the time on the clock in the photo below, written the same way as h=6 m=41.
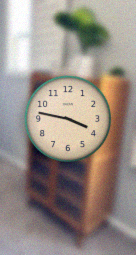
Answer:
h=3 m=47
